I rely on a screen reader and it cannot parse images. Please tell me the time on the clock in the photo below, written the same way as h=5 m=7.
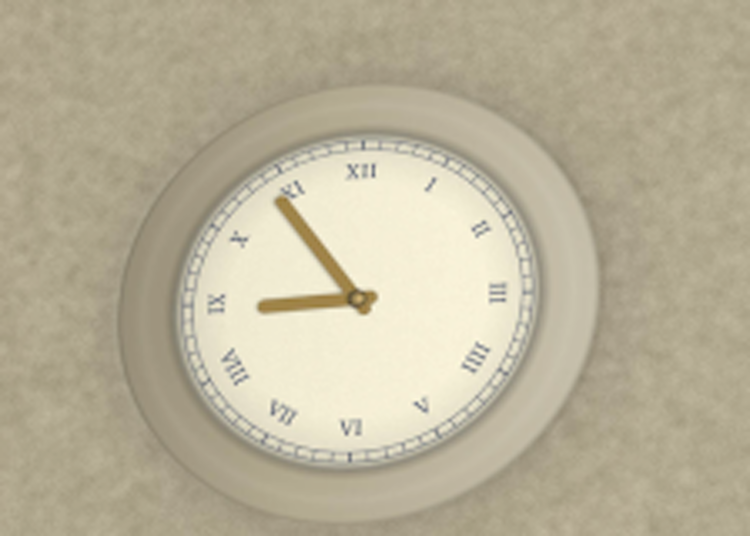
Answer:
h=8 m=54
